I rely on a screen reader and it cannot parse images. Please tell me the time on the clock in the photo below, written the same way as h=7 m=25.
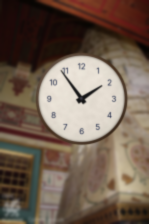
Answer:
h=1 m=54
